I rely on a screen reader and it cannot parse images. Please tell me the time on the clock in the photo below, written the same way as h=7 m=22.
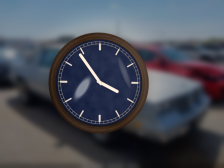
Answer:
h=3 m=54
